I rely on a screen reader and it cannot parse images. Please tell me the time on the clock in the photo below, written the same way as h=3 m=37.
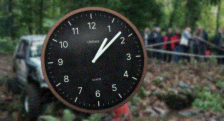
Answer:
h=1 m=8
